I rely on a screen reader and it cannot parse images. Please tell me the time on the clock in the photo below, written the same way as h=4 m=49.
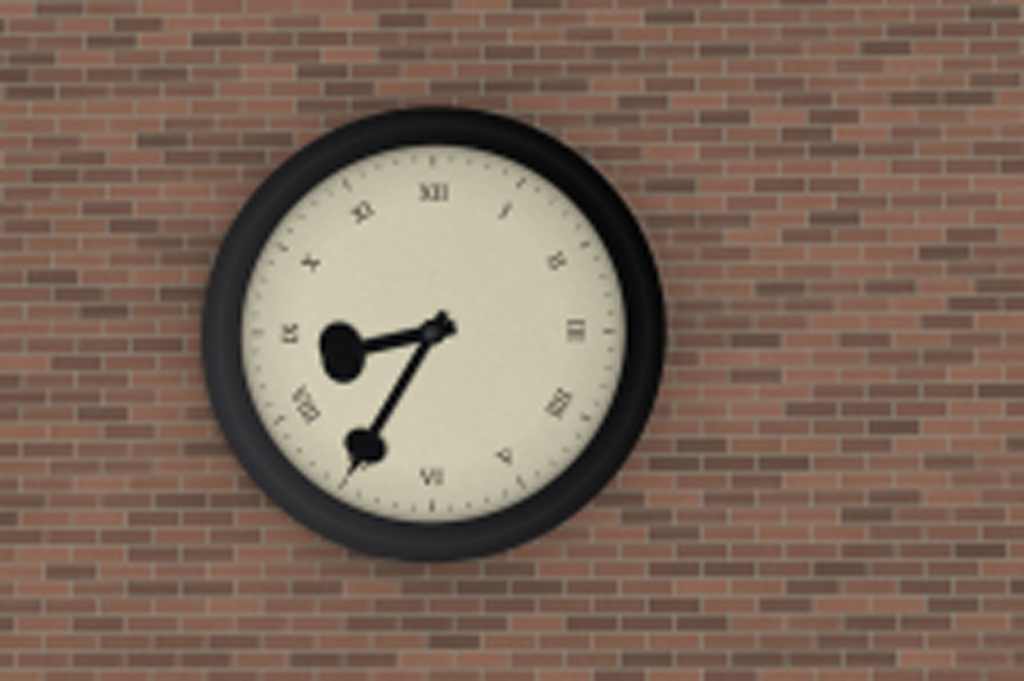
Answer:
h=8 m=35
